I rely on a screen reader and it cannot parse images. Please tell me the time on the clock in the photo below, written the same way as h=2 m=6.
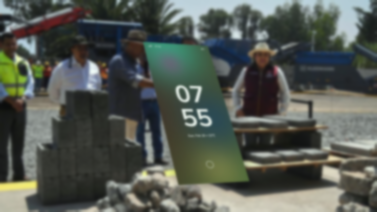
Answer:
h=7 m=55
